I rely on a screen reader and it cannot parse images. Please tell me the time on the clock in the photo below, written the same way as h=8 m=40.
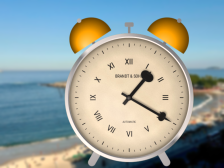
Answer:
h=1 m=20
